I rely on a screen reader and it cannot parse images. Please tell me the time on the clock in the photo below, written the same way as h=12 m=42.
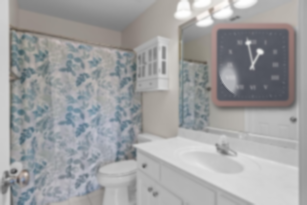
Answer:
h=12 m=58
